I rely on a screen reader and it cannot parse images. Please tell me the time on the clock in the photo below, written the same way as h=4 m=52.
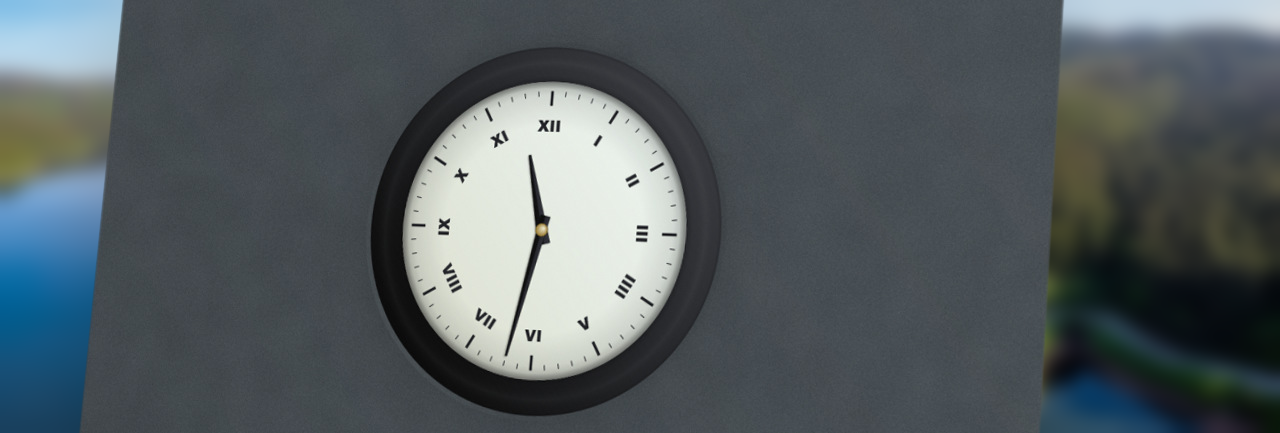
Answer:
h=11 m=32
